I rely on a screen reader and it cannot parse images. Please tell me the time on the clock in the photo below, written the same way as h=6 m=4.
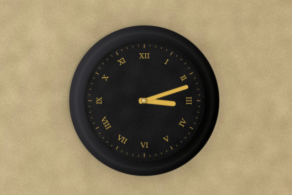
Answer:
h=3 m=12
